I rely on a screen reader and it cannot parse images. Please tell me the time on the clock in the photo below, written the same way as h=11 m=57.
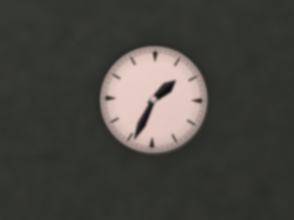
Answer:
h=1 m=34
